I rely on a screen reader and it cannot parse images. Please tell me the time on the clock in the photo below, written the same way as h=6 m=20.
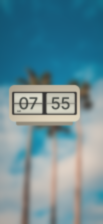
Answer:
h=7 m=55
